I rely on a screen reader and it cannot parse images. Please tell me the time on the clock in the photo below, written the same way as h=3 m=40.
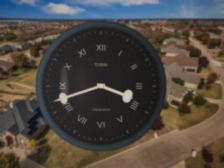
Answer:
h=3 m=42
